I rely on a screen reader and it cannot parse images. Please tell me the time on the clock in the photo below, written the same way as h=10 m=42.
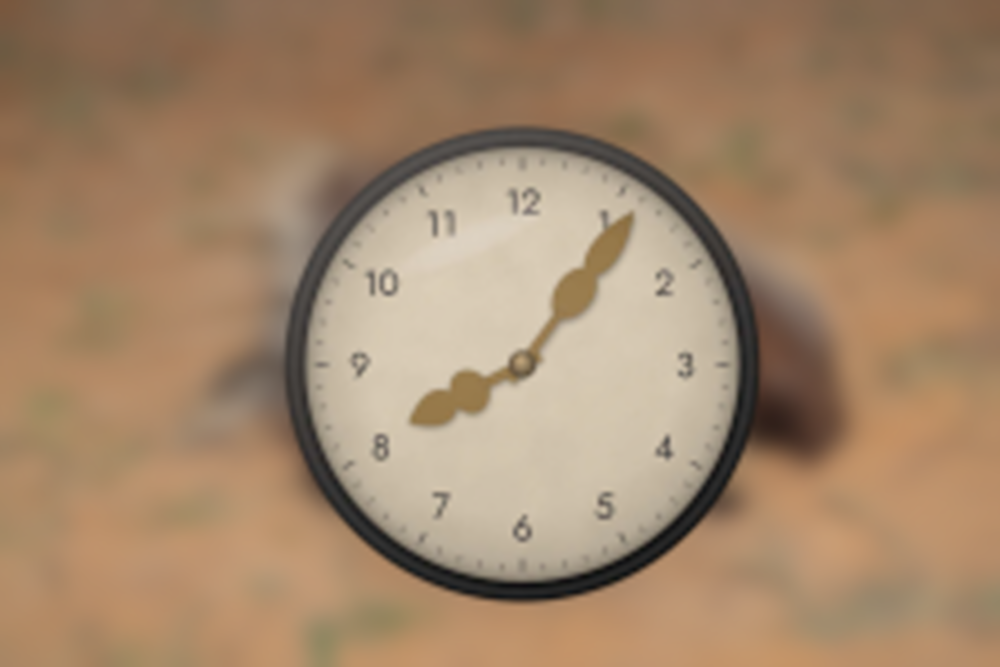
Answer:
h=8 m=6
